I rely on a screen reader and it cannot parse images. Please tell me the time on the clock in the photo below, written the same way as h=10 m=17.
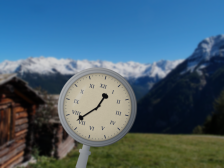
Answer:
h=12 m=37
